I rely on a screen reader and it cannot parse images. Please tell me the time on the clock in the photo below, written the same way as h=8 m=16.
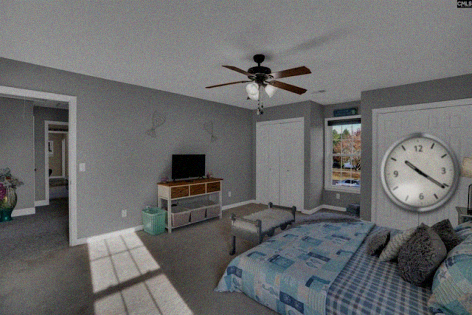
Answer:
h=10 m=21
